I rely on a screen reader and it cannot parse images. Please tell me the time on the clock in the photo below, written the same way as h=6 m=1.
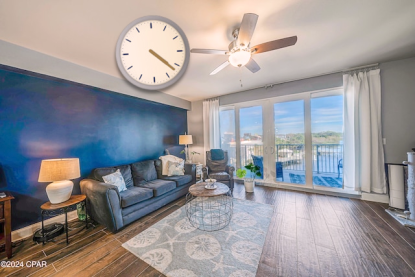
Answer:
h=4 m=22
